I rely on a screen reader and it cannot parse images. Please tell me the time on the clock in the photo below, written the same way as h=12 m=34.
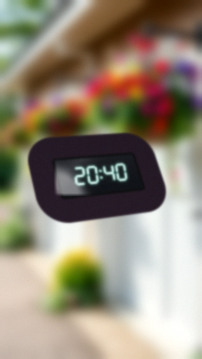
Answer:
h=20 m=40
